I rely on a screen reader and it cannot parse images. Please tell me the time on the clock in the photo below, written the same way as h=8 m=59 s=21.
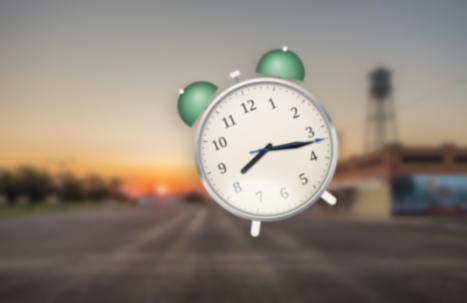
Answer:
h=8 m=17 s=17
